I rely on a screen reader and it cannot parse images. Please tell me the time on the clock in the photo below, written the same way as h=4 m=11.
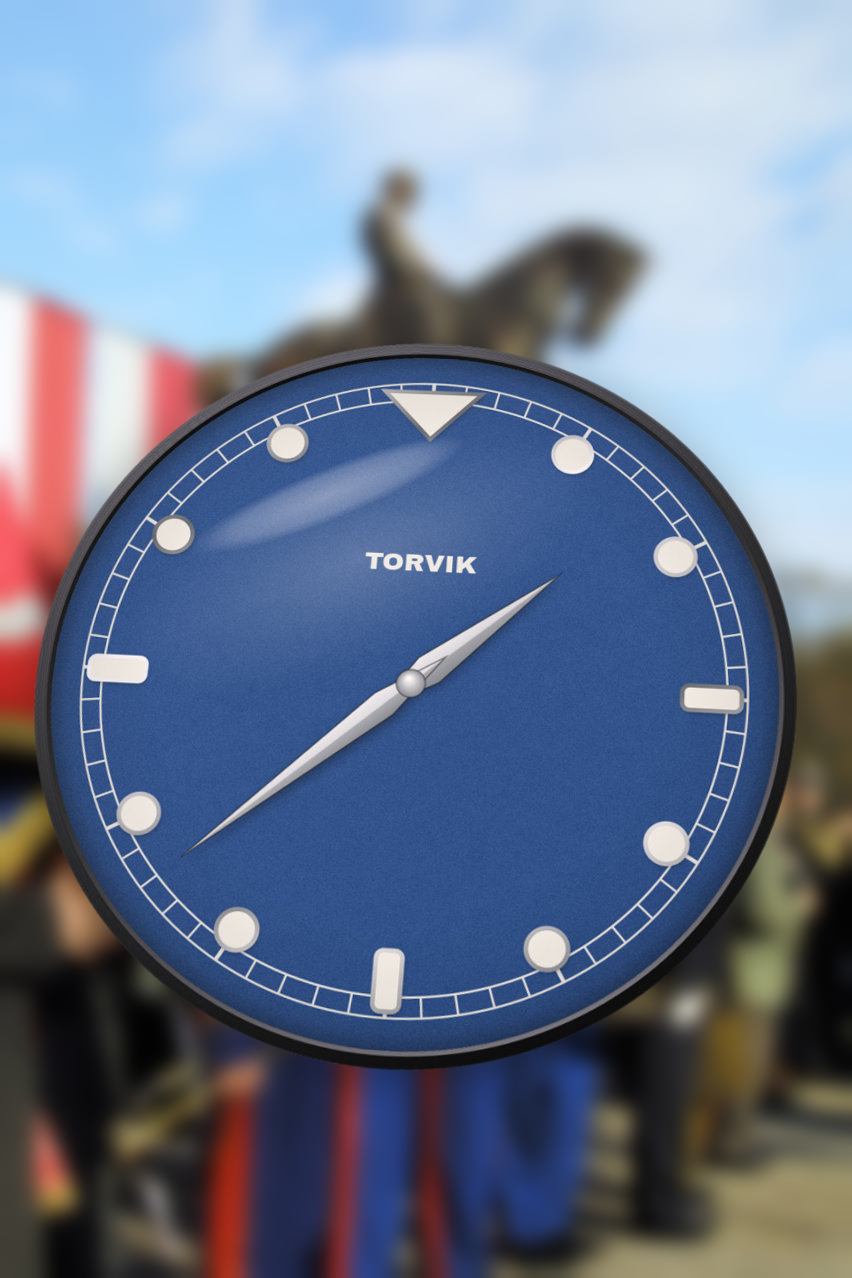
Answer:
h=1 m=38
